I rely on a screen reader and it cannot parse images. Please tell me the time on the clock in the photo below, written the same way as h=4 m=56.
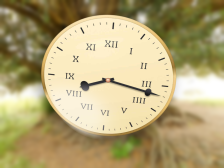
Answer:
h=8 m=17
